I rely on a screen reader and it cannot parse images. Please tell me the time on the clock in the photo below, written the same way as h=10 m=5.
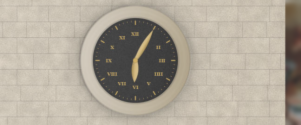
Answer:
h=6 m=5
